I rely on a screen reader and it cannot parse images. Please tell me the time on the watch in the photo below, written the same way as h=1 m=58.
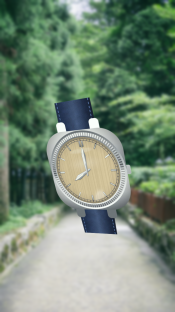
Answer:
h=8 m=0
